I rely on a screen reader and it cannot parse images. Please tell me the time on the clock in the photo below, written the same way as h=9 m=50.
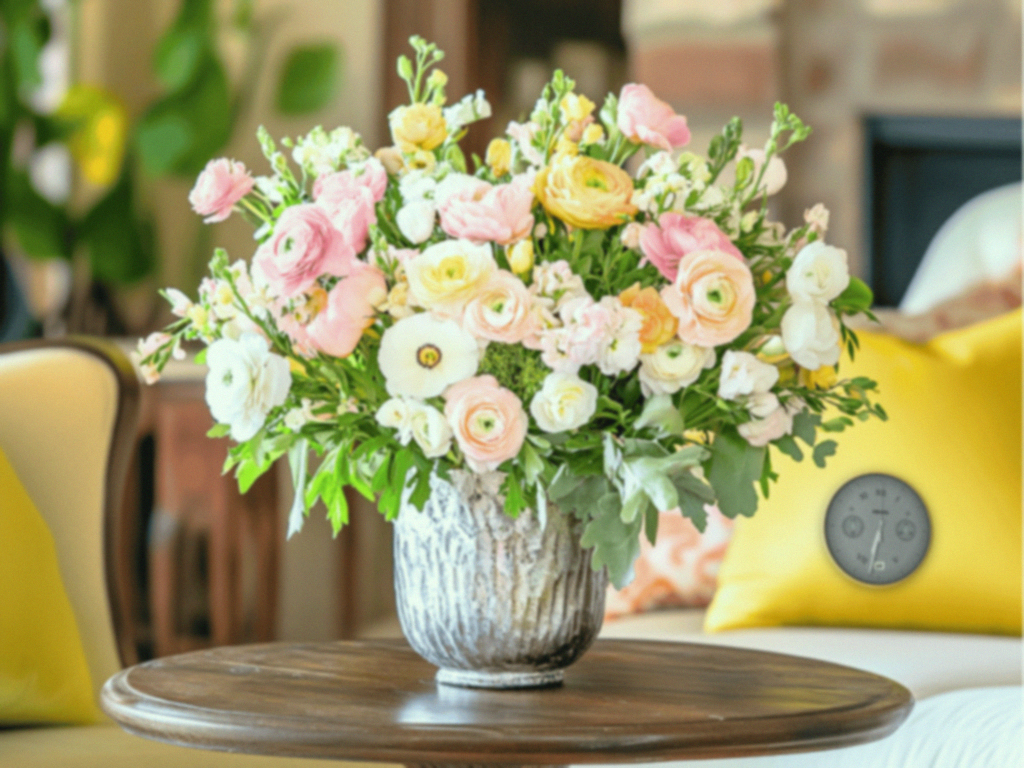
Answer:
h=6 m=32
